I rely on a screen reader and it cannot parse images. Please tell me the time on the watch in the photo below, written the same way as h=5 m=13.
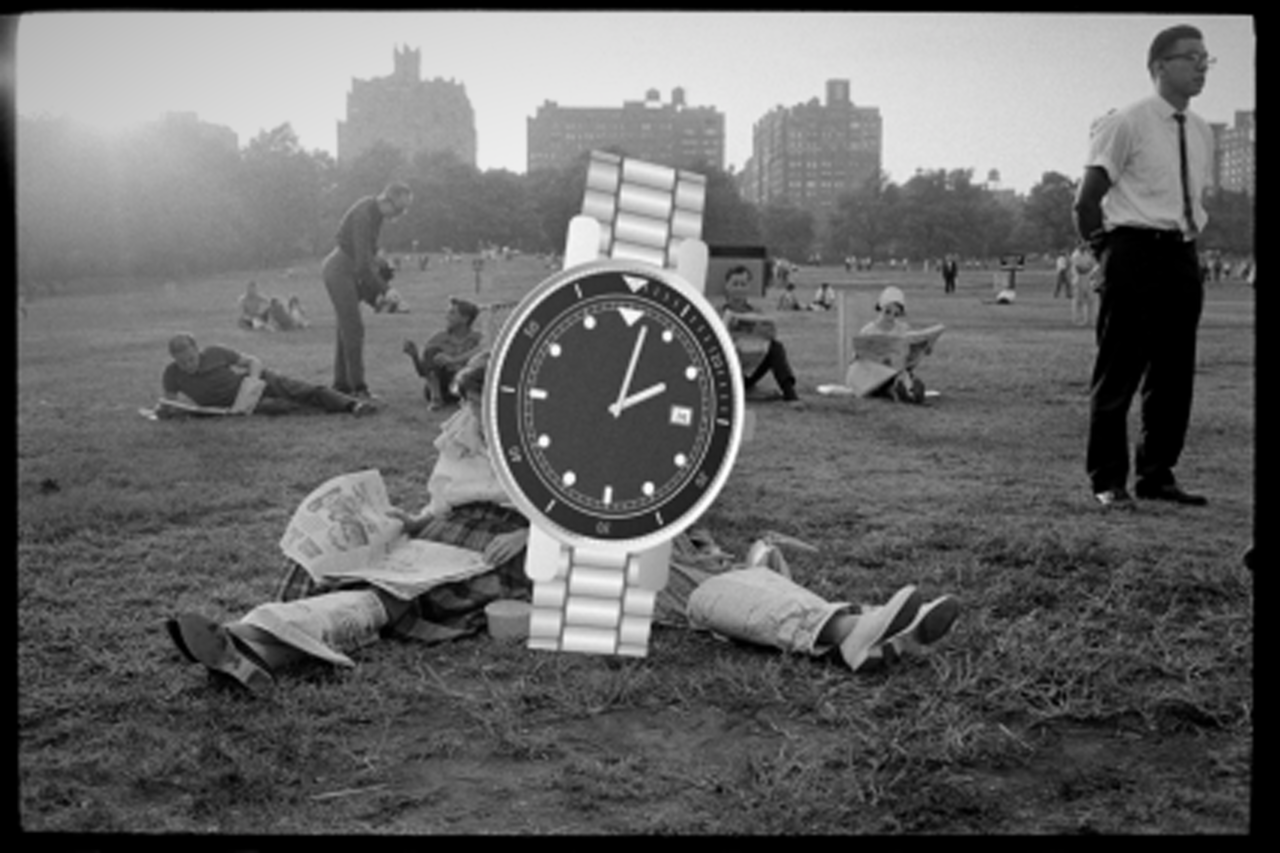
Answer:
h=2 m=2
